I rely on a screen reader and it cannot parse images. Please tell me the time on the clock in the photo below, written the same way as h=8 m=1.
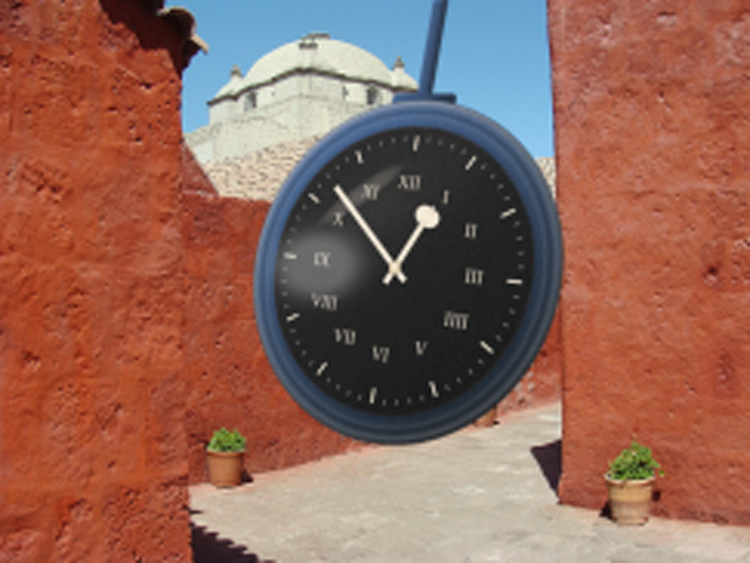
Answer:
h=12 m=52
